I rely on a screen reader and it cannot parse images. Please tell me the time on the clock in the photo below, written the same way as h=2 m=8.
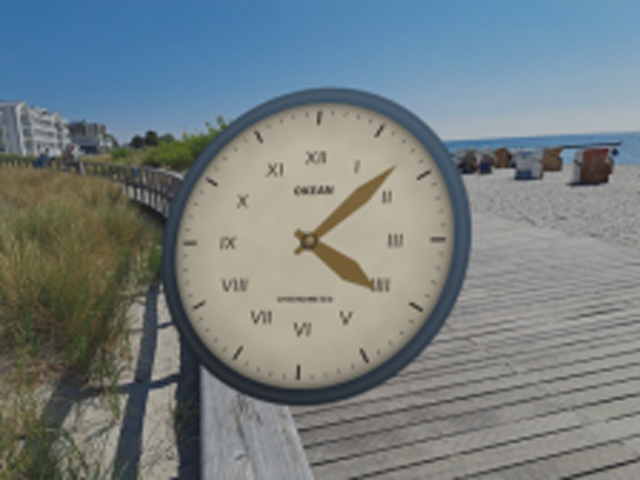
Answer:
h=4 m=8
